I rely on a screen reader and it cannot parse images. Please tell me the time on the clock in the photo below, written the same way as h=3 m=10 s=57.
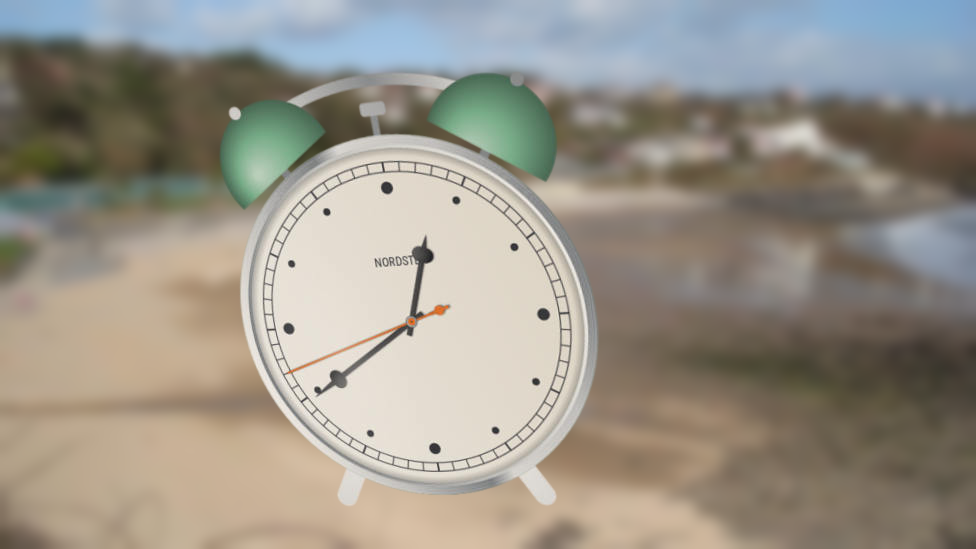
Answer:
h=12 m=39 s=42
